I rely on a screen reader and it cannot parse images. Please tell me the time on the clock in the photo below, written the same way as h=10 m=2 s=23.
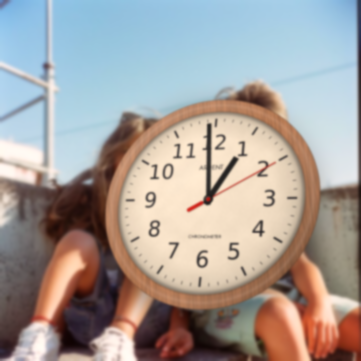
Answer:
h=12 m=59 s=10
